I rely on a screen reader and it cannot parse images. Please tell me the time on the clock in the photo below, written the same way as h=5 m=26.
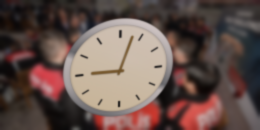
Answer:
h=9 m=3
